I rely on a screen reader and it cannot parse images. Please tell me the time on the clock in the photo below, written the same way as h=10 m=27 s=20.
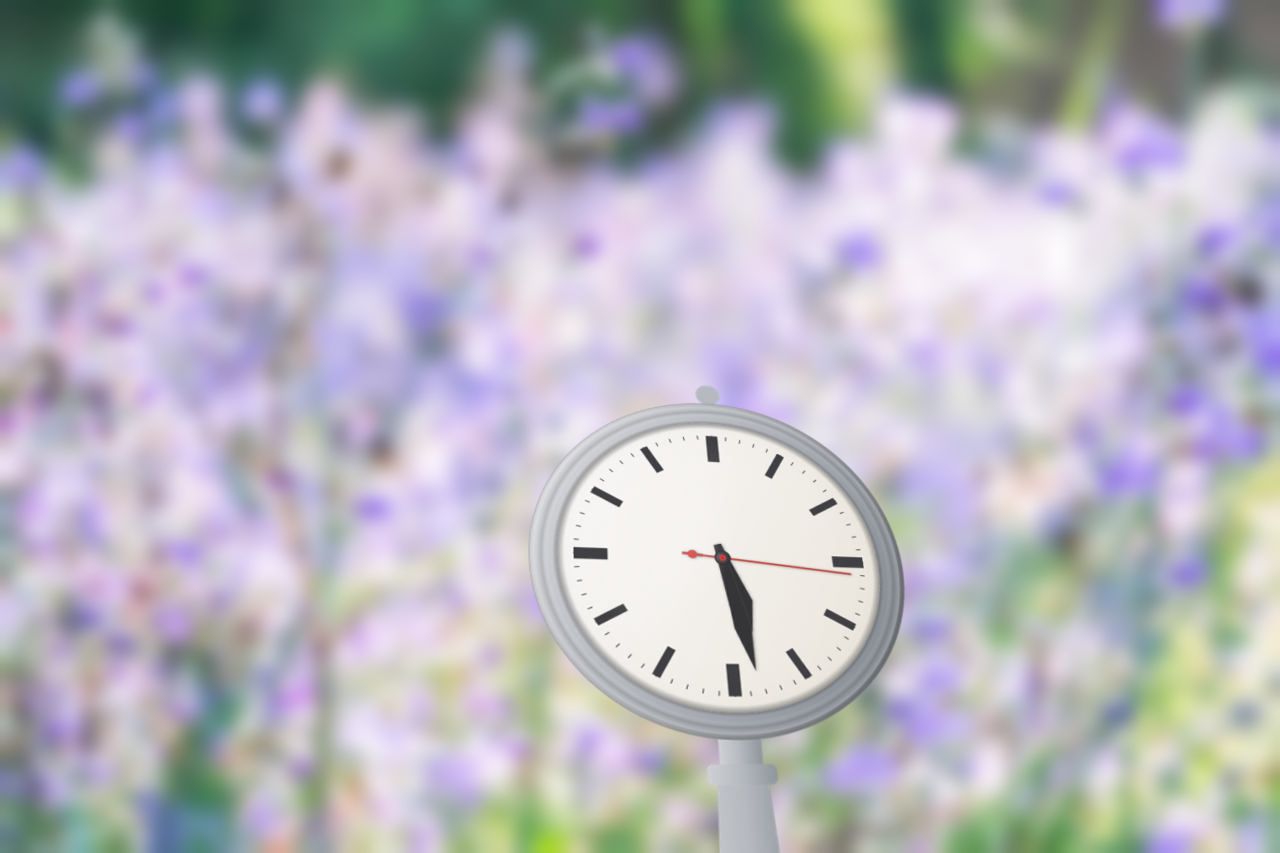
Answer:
h=5 m=28 s=16
